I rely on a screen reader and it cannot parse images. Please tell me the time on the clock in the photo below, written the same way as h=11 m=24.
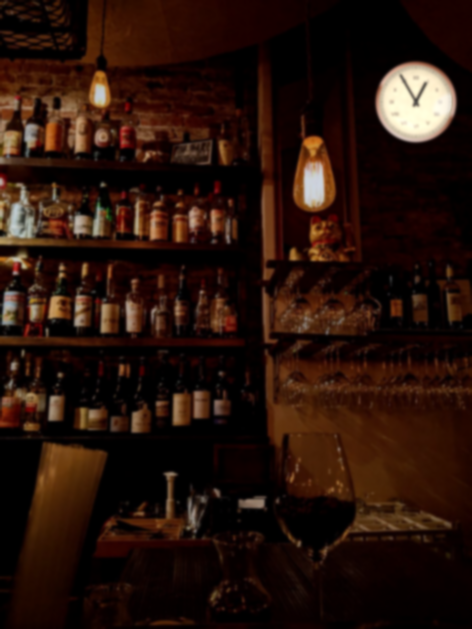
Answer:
h=12 m=55
